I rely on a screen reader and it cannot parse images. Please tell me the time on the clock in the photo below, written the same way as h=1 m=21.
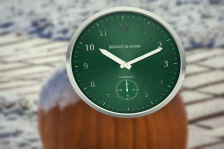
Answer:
h=10 m=11
